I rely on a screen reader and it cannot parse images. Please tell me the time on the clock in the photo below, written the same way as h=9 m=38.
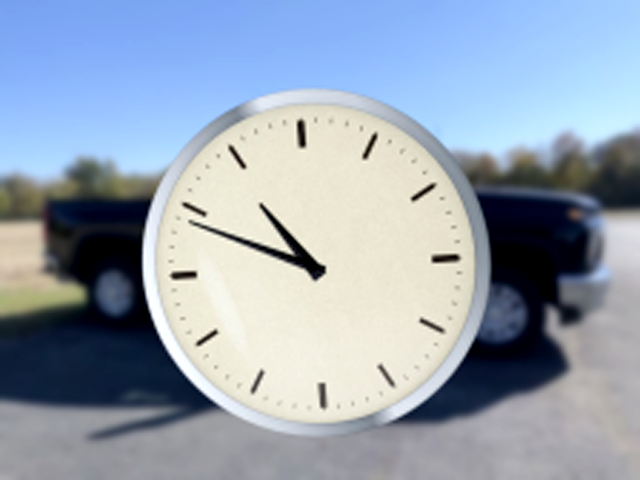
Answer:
h=10 m=49
